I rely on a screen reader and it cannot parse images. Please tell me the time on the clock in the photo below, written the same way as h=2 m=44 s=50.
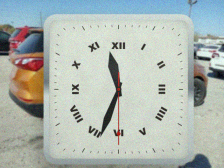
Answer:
h=11 m=33 s=30
